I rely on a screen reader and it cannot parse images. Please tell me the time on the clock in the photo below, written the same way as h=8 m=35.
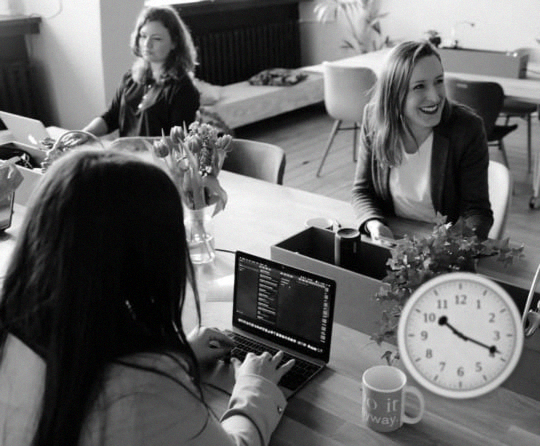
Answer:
h=10 m=19
